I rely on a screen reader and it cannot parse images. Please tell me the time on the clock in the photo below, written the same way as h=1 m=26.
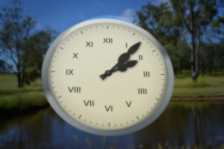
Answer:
h=2 m=7
